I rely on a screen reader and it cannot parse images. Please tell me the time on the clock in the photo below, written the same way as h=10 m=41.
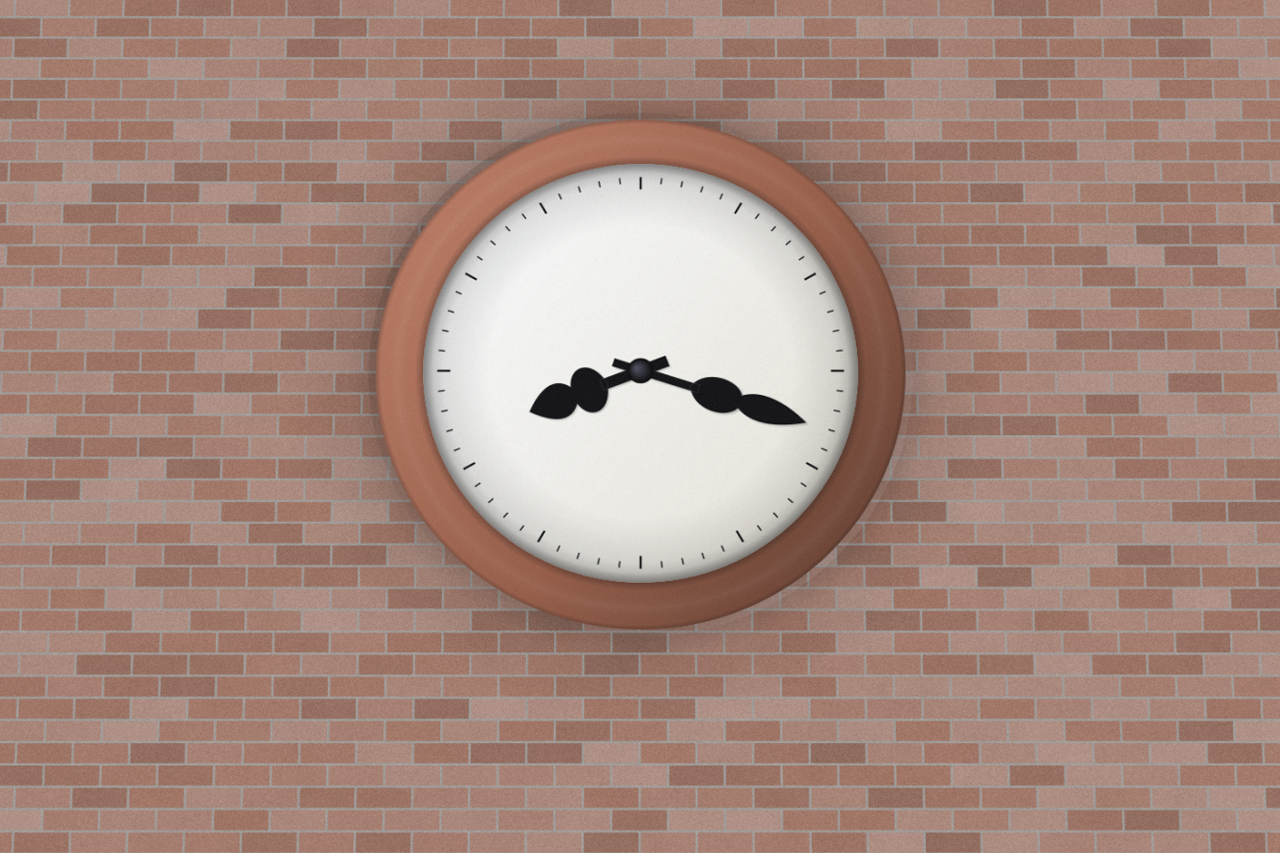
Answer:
h=8 m=18
